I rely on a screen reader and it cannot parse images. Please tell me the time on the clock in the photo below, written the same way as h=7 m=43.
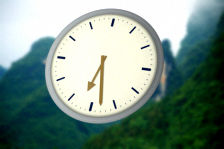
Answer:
h=6 m=28
